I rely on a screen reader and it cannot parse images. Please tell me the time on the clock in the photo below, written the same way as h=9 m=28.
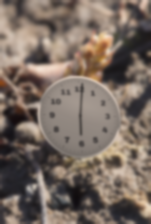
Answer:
h=6 m=1
